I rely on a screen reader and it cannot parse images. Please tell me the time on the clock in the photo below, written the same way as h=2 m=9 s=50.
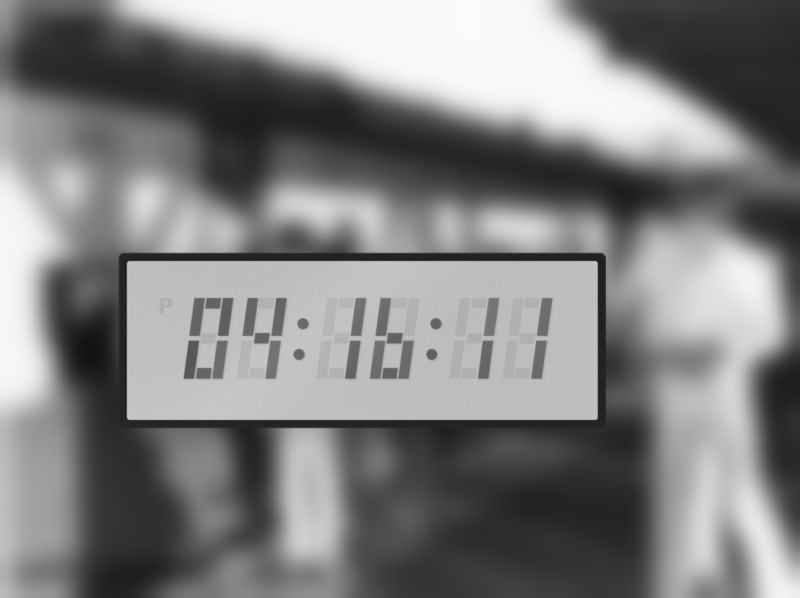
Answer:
h=4 m=16 s=11
